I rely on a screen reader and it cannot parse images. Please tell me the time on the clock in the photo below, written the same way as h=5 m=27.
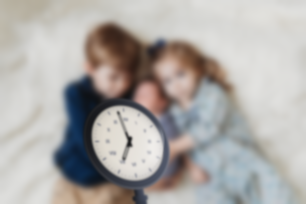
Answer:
h=6 m=58
